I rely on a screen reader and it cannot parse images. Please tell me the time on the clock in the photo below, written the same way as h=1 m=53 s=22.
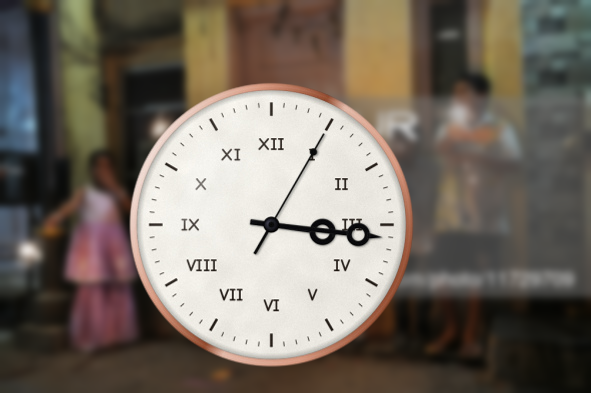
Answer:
h=3 m=16 s=5
